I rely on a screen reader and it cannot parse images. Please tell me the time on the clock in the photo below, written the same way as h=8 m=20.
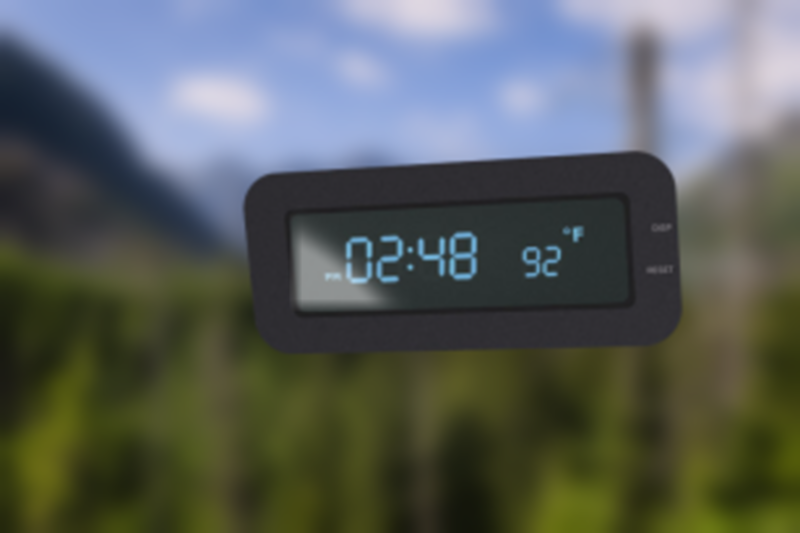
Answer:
h=2 m=48
